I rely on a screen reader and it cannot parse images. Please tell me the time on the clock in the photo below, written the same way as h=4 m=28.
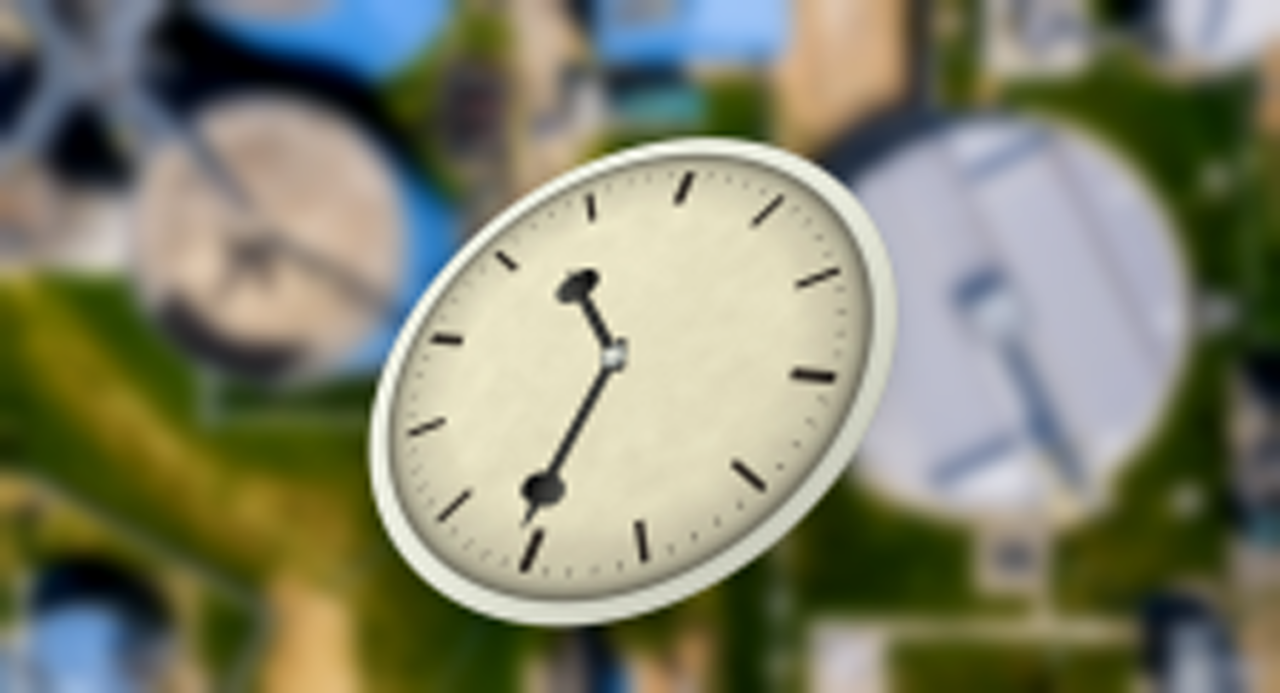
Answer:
h=10 m=31
